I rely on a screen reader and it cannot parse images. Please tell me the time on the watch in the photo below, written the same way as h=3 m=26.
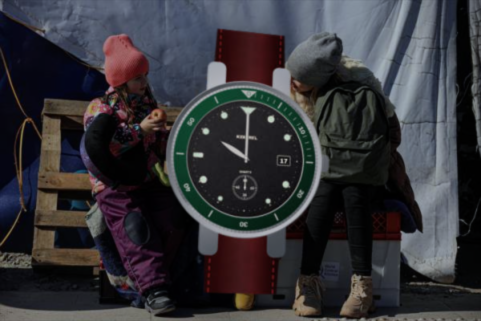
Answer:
h=10 m=0
